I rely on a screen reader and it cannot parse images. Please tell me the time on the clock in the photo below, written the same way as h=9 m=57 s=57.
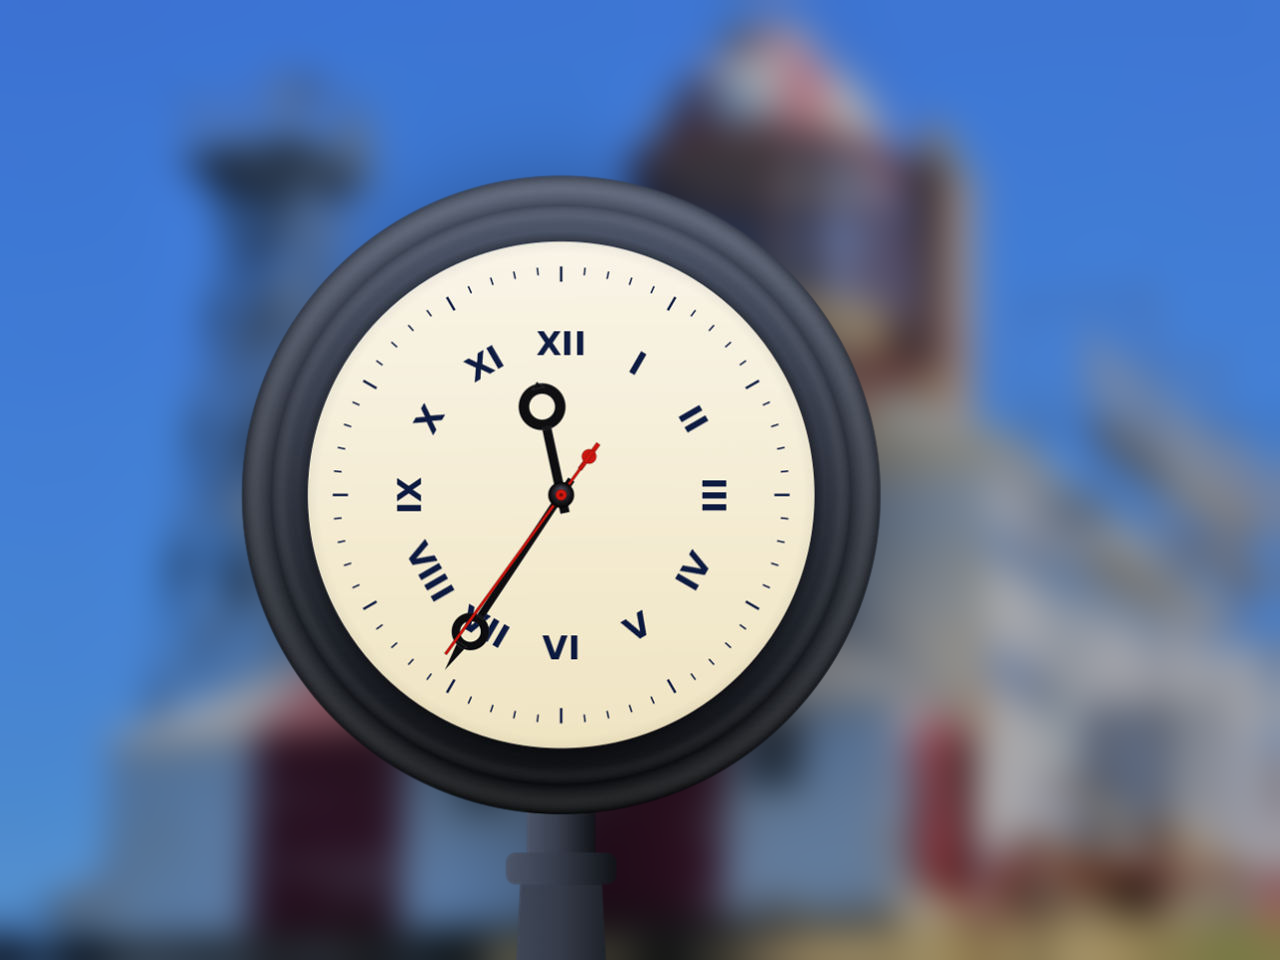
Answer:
h=11 m=35 s=36
